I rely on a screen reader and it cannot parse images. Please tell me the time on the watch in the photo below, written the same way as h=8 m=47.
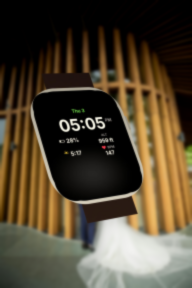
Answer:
h=5 m=5
